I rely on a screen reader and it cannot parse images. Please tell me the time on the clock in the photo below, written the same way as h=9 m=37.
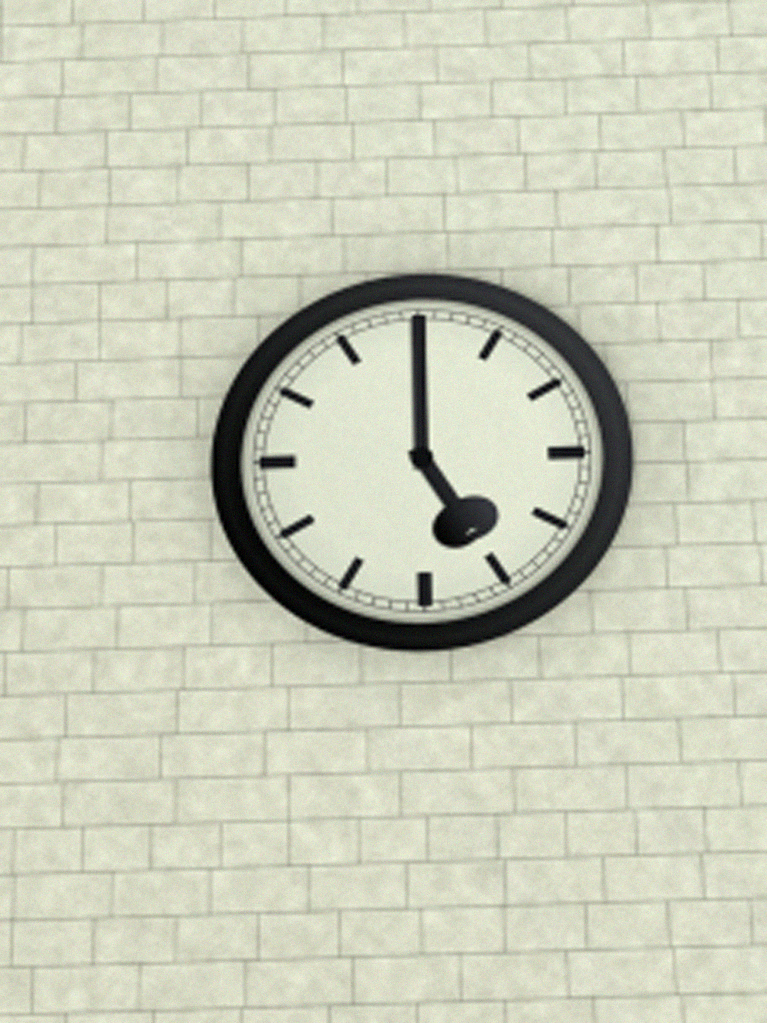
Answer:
h=5 m=0
